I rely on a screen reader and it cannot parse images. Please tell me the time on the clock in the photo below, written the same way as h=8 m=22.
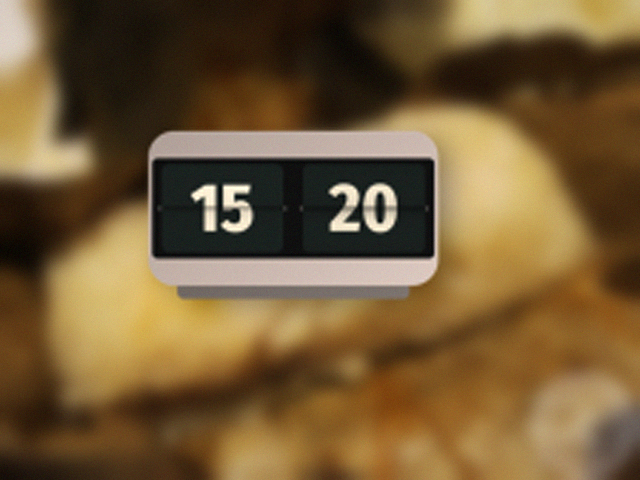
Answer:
h=15 m=20
